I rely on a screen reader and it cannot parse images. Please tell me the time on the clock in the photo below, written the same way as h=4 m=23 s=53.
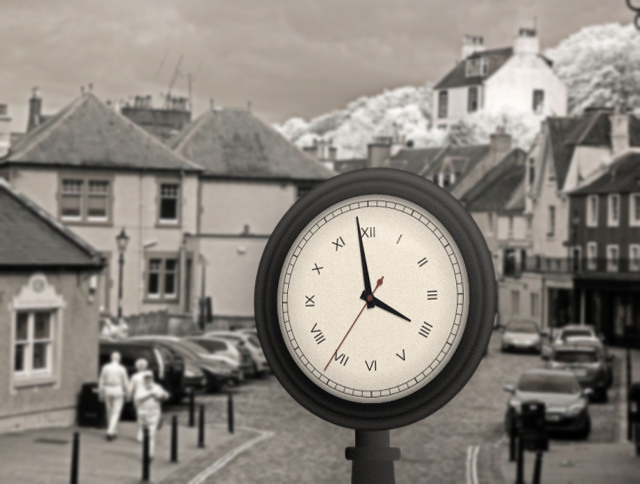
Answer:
h=3 m=58 s=36
